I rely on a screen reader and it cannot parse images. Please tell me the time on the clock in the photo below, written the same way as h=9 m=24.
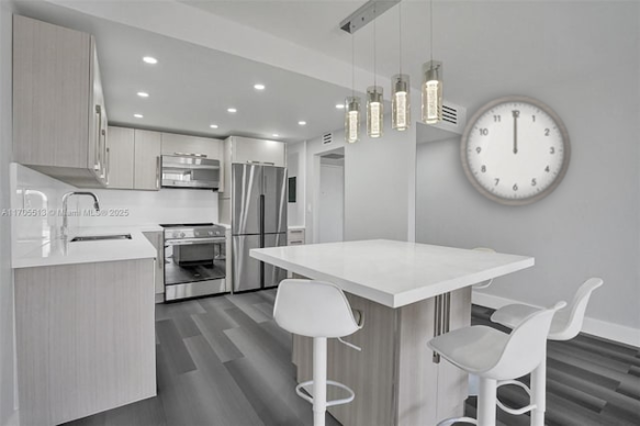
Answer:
h=12 m=0
